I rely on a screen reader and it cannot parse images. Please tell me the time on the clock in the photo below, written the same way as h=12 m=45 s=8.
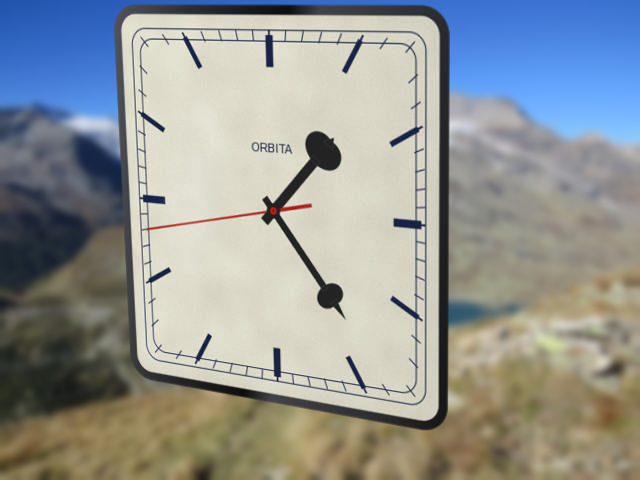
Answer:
h=1 m=23 s=43
